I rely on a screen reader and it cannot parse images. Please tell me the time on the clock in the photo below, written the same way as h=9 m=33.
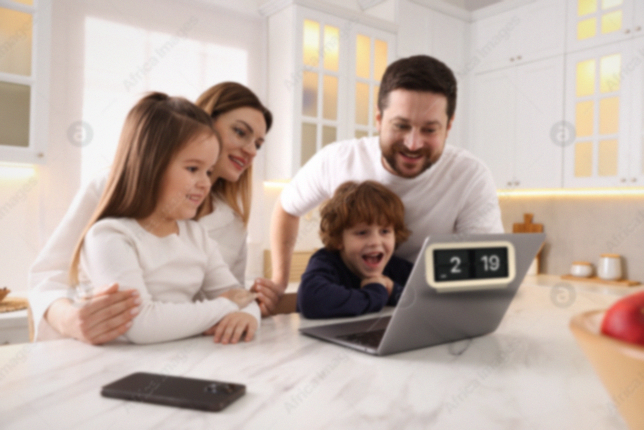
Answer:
h=2 m=19
